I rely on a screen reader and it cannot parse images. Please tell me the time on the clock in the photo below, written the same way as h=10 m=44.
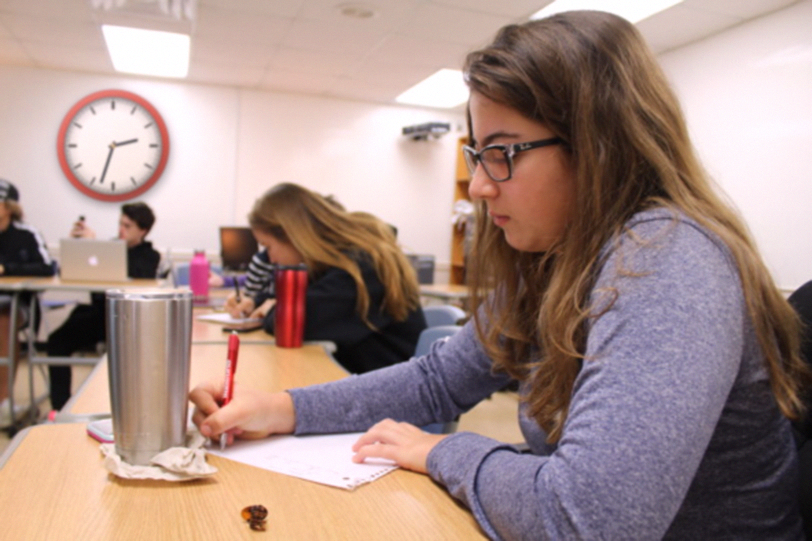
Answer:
h=2 m=33
